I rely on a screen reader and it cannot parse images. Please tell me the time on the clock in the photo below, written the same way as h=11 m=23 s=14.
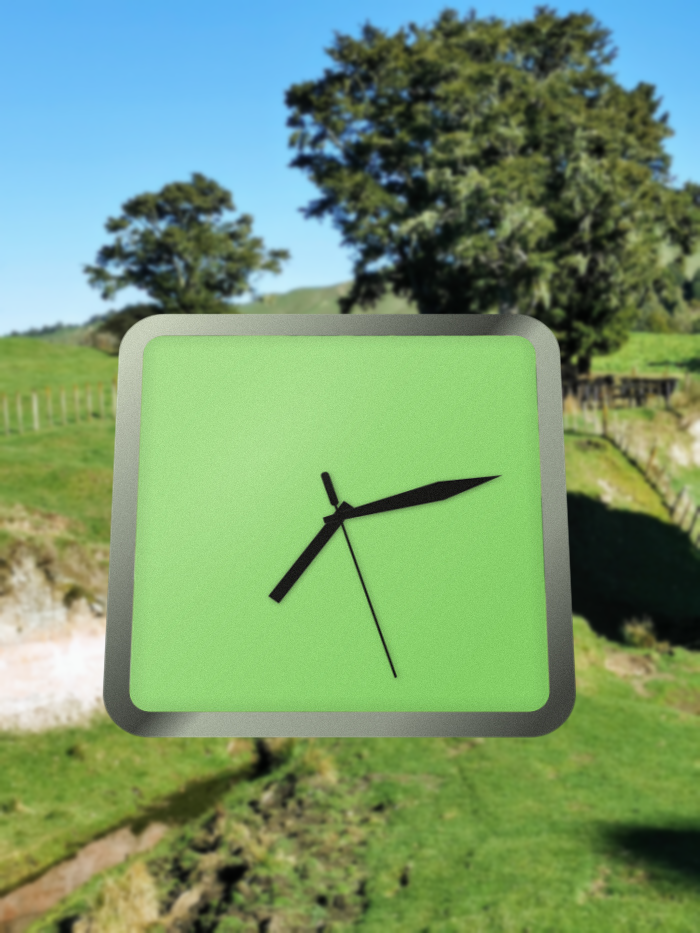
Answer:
h=7 m=12 s=27
